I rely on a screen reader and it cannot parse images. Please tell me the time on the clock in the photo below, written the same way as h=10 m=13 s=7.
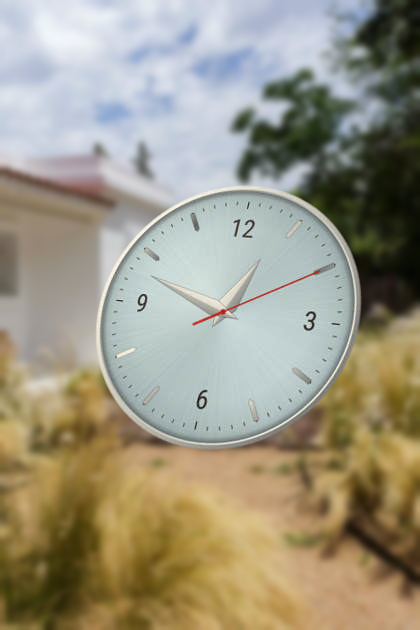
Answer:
h=12 m=48 s=10
